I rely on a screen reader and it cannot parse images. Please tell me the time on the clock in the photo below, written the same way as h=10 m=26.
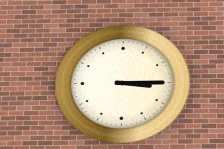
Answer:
h=3 m=15
